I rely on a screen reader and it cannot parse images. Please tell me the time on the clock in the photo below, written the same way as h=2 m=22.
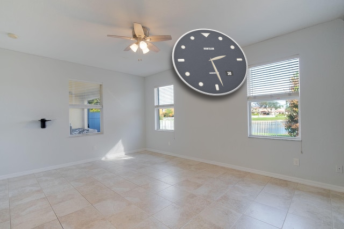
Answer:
h=2 m=28
